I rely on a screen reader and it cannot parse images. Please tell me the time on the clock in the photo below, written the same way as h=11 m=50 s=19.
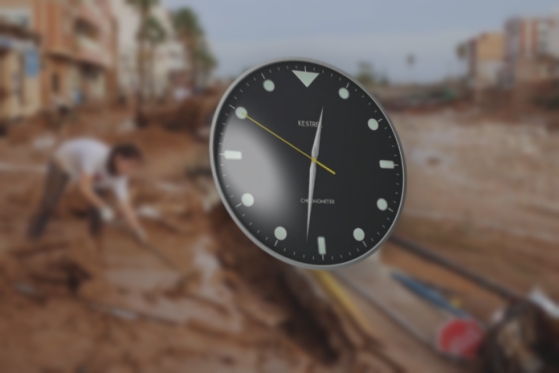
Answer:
h=12 m=31 s=50
